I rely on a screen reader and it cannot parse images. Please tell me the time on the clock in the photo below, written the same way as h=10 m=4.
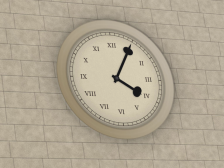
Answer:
h=4 m=5
